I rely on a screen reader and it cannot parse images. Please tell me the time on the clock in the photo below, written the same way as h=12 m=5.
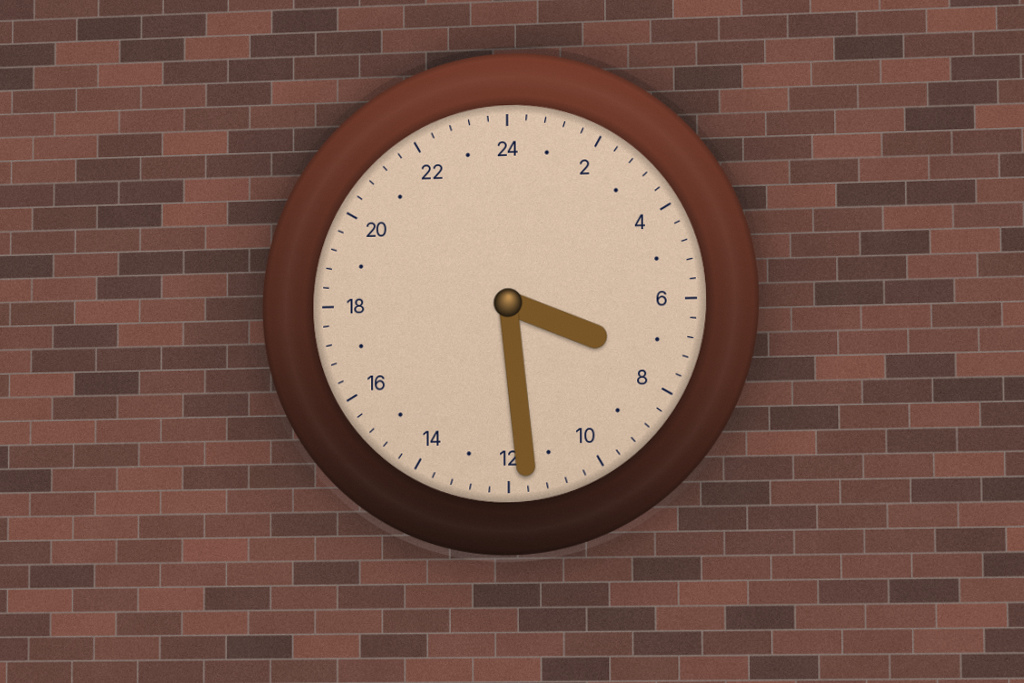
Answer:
h=7 m=29
